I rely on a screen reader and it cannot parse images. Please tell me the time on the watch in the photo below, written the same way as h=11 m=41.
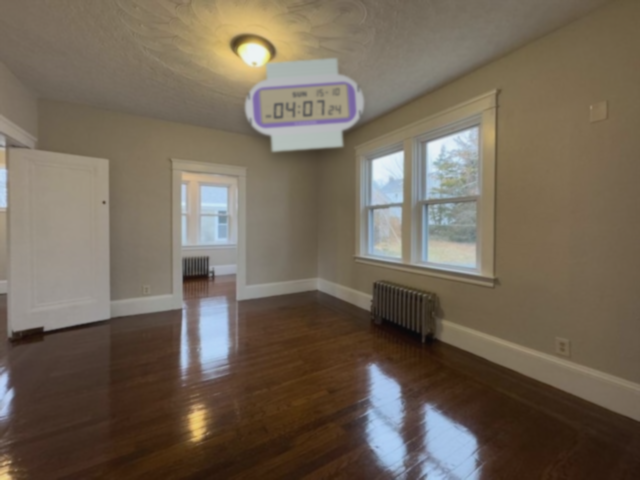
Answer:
h=4 m=7
